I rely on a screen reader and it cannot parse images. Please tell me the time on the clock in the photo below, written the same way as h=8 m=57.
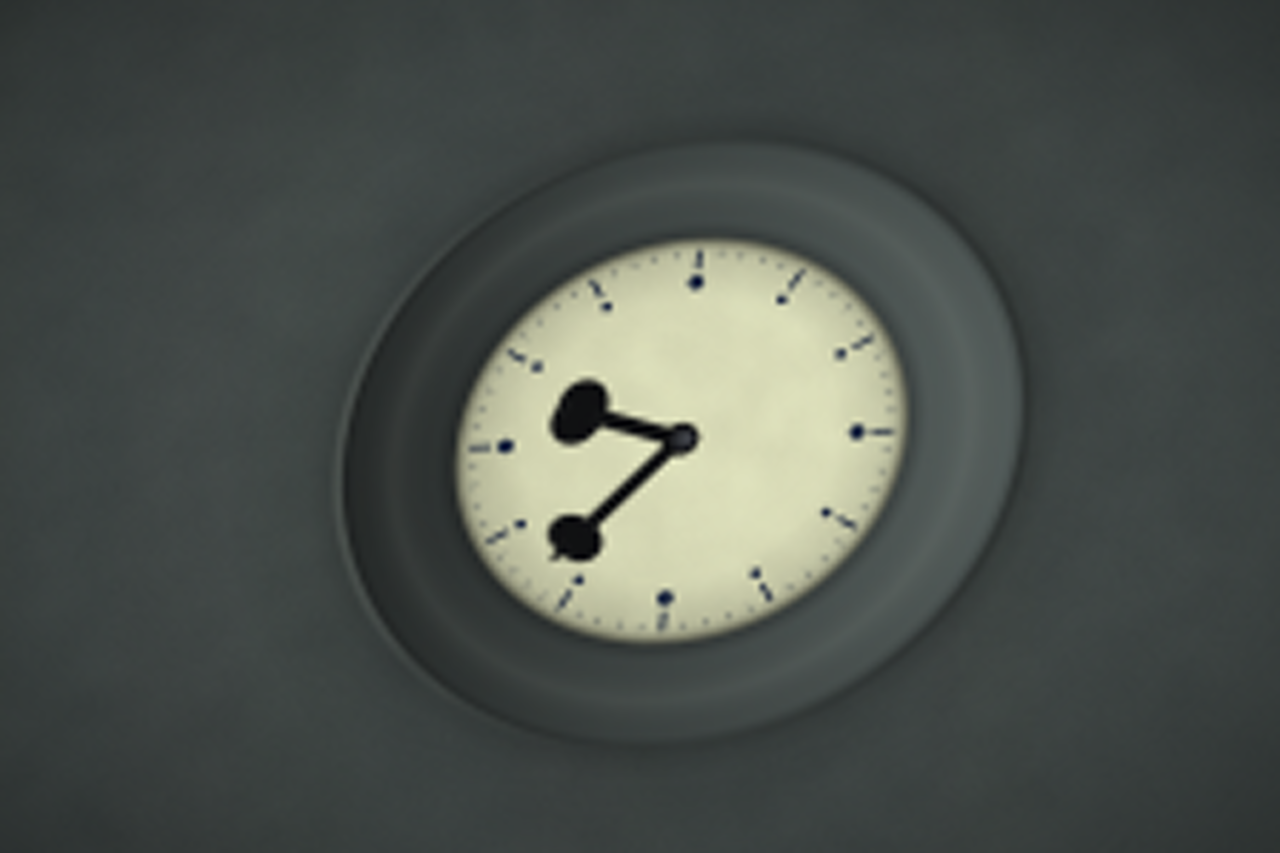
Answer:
h=9 m=37
